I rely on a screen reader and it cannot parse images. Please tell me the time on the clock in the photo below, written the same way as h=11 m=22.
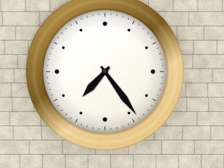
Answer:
h=7 m=24
